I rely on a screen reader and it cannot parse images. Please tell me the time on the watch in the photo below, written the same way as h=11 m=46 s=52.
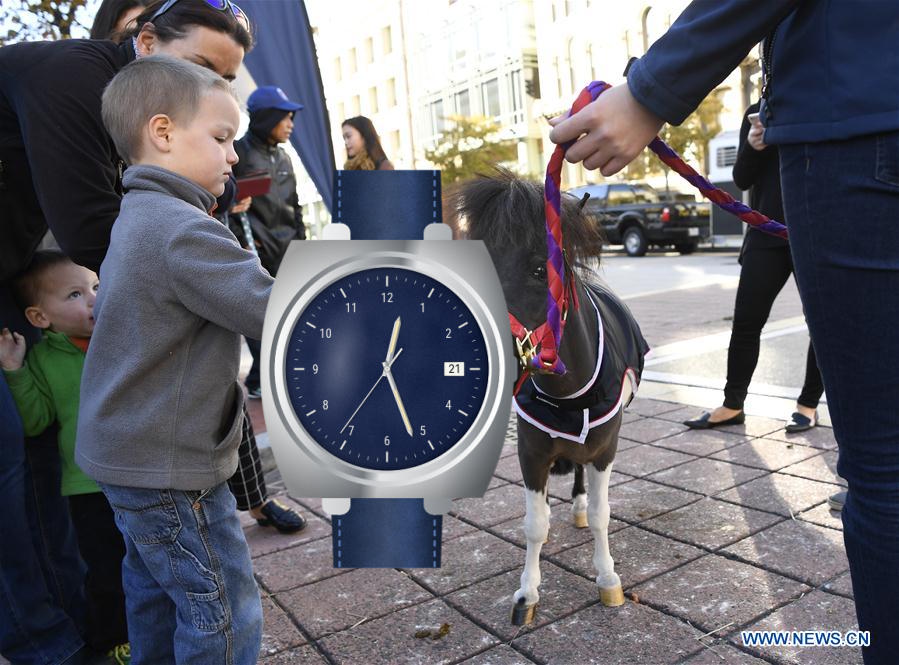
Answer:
h=12 m=26 s=36
